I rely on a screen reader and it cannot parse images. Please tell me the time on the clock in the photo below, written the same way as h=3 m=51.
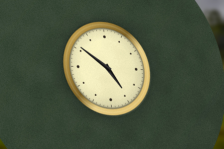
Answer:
h=4 m=51
